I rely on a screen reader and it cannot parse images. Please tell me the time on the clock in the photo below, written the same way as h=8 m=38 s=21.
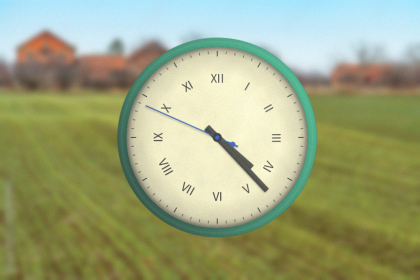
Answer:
h=4 m=22 s=49
